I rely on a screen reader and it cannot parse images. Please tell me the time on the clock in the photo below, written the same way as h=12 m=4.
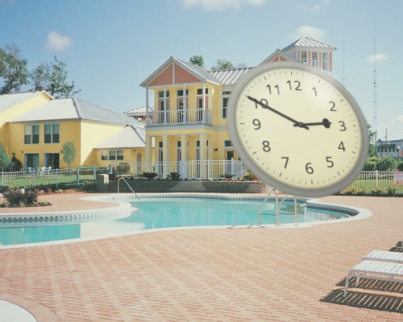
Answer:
h=2 m=50
